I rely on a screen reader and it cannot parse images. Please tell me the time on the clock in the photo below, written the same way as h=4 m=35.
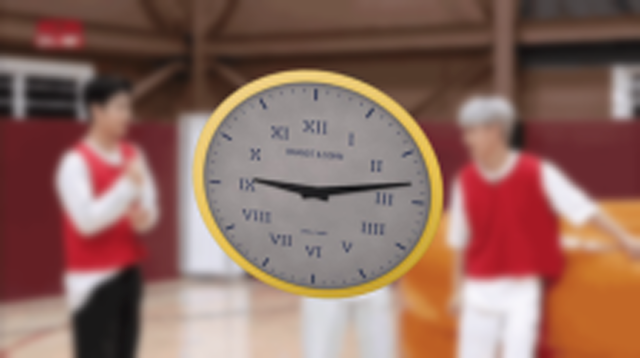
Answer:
h=9 m=13
